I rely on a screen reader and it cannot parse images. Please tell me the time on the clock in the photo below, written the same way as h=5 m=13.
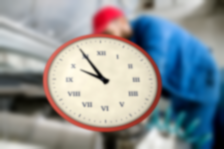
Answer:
h=9 m=55
